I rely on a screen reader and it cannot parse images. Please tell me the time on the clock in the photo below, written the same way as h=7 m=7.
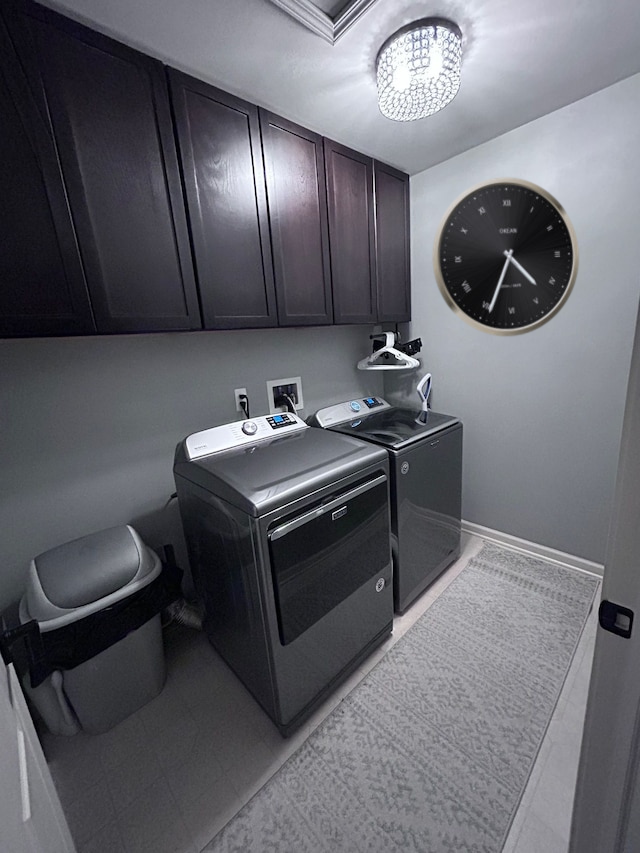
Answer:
h=4 m=34
